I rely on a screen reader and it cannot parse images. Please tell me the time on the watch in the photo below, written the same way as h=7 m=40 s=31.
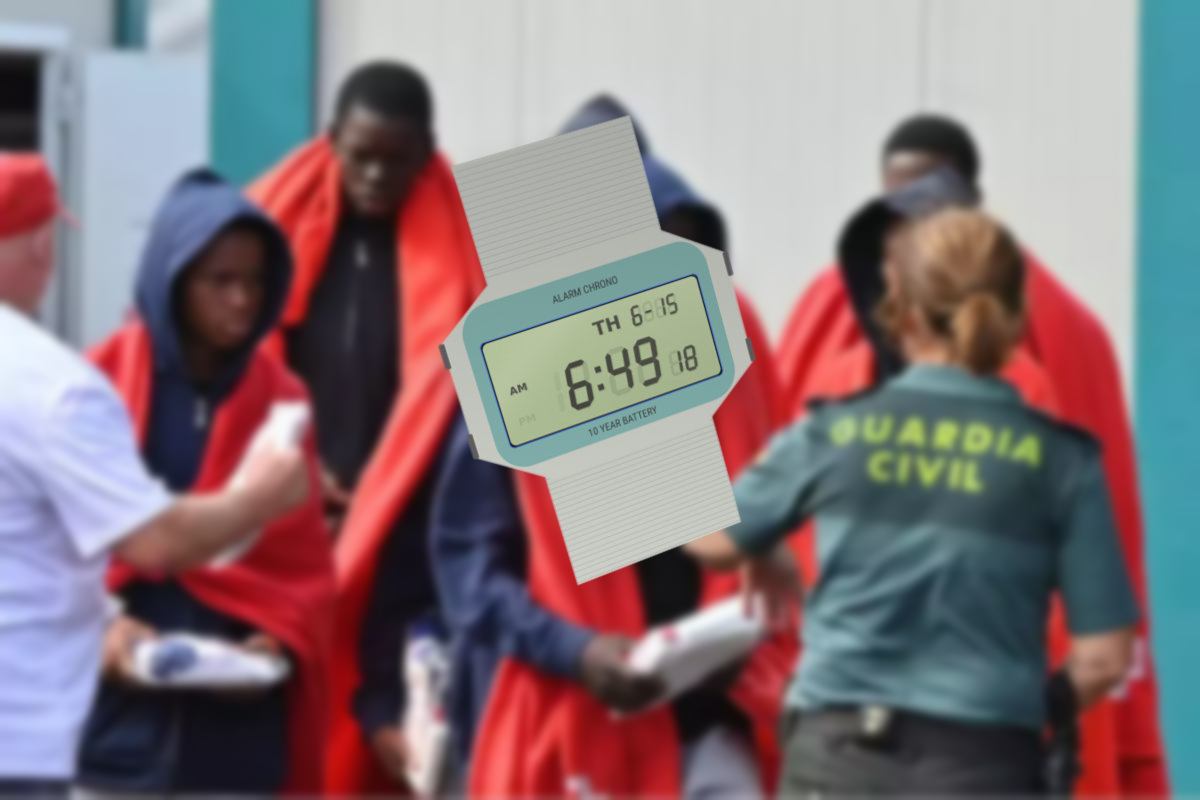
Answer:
h=6 m=49 s=18
